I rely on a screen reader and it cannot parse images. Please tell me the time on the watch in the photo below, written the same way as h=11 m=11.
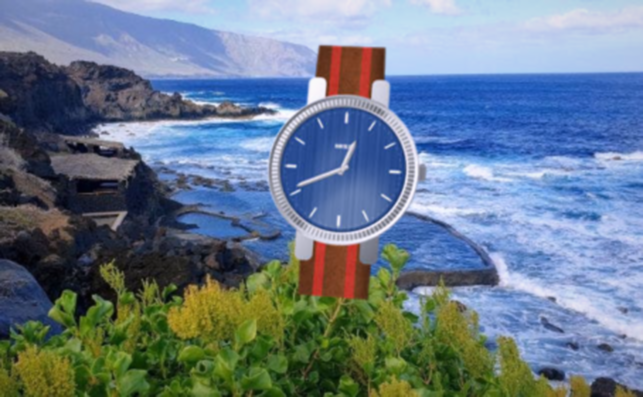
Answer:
h=12 m=41
